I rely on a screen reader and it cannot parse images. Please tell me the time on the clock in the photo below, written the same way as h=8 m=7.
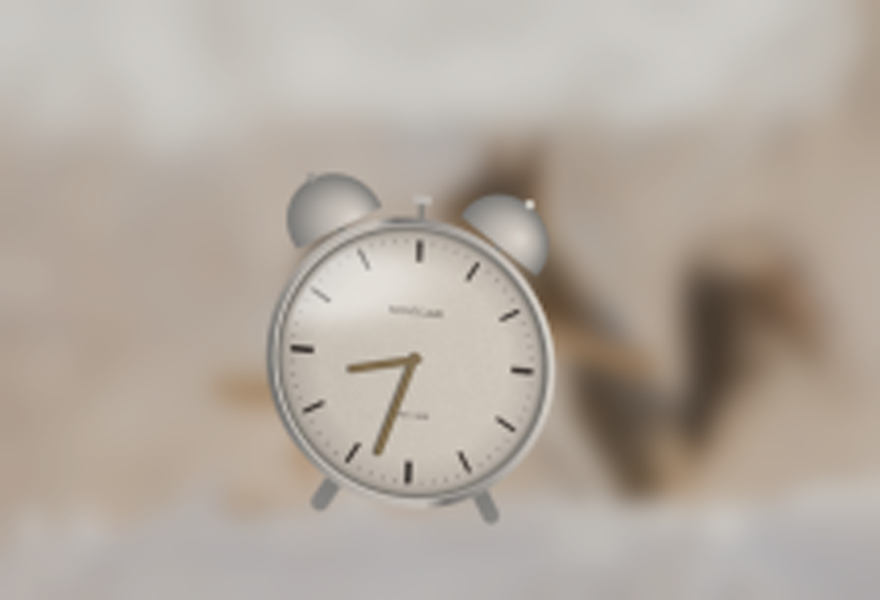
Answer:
h=8 m=33
